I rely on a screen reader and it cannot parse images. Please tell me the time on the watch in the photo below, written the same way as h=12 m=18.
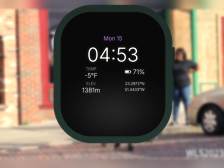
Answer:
h=4 m=53
